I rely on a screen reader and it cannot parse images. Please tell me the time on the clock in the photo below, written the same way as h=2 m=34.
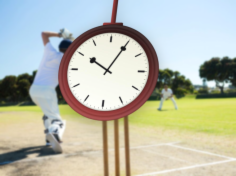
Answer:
h=10 m=5
